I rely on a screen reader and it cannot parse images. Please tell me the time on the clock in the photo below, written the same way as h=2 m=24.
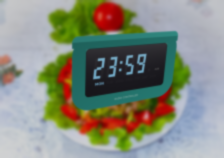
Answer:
h=23 m=59
